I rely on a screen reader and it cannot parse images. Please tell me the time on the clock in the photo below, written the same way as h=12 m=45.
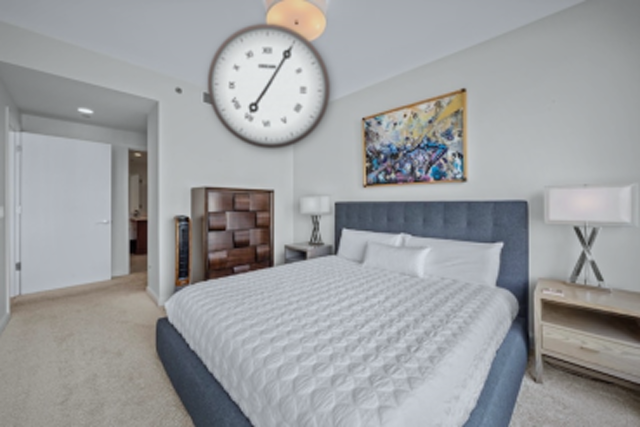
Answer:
h=7 m=5
